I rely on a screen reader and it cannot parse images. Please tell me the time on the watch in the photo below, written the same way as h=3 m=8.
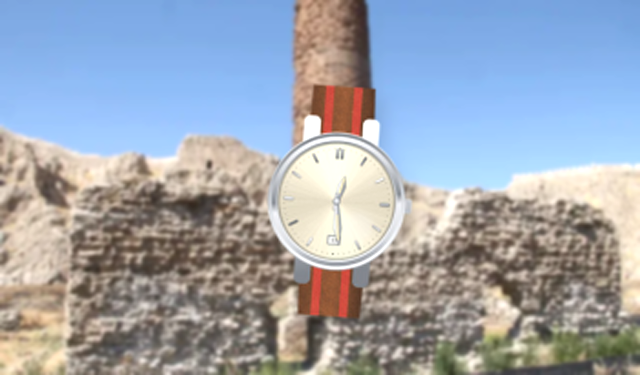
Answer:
h=12 m=29
